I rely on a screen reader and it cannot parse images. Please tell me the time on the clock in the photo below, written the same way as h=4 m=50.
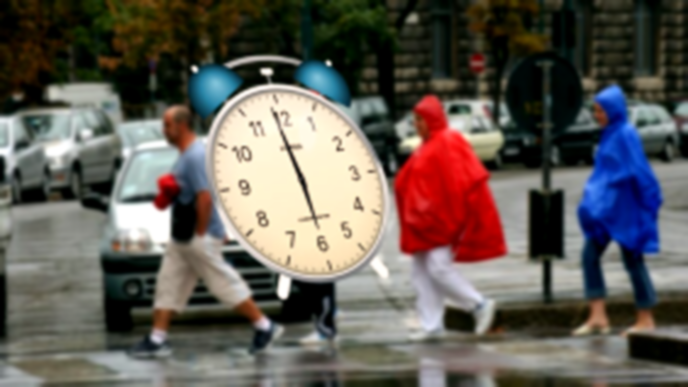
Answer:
h=5 m=59
